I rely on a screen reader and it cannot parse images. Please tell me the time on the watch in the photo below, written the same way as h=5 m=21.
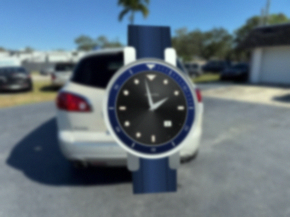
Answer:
h=1 m=58
